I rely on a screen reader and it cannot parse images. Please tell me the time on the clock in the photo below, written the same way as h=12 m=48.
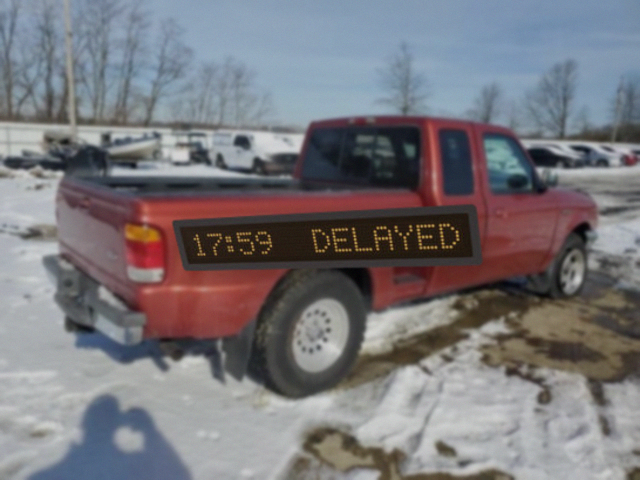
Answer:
h=17 m=59
